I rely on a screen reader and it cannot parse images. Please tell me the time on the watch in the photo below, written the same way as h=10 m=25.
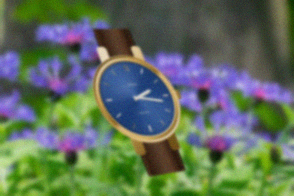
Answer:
h=2 m=17
